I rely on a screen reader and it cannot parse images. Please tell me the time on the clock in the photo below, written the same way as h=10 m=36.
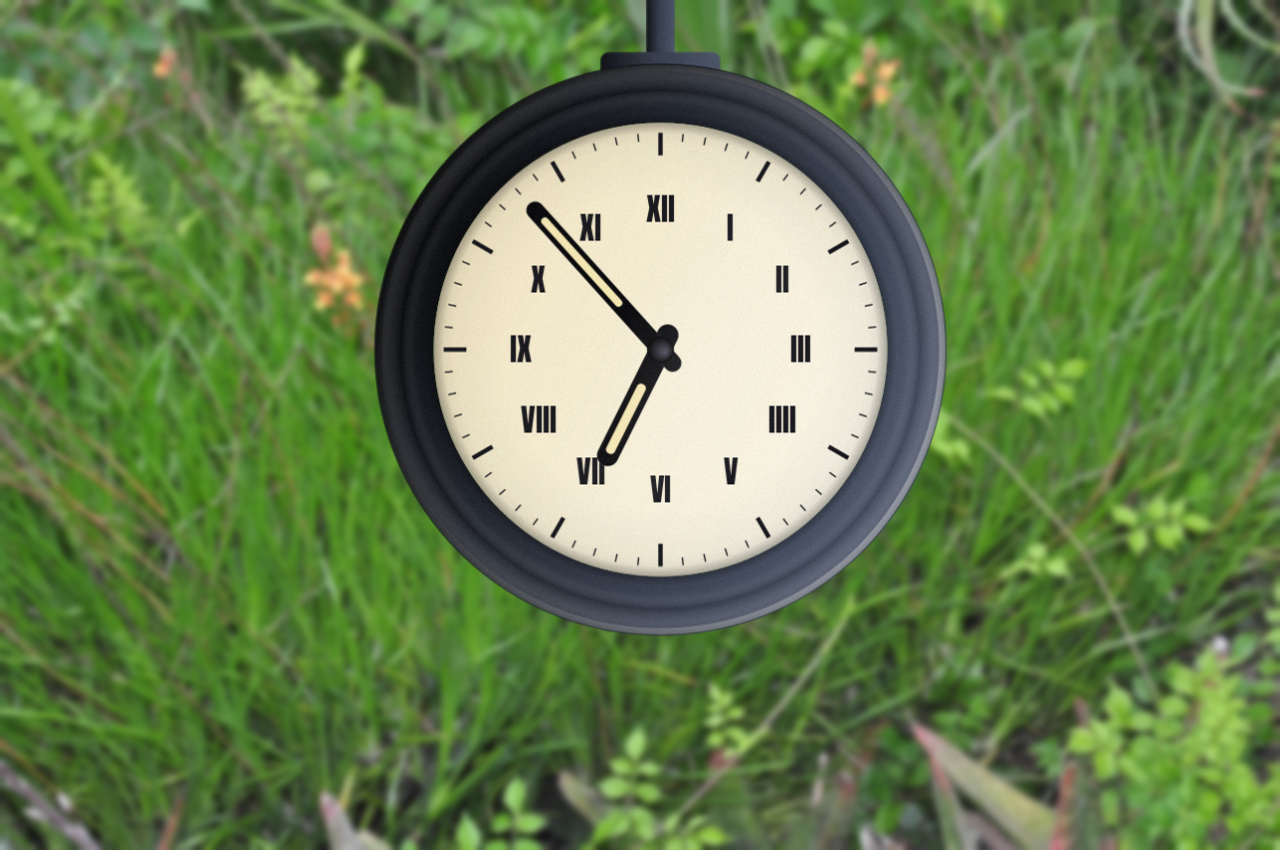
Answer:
h=6 m=53
